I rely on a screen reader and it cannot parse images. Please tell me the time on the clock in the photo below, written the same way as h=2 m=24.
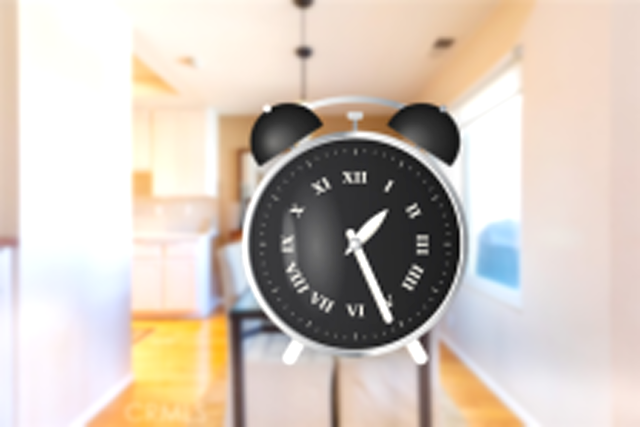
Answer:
h=1 m=26
